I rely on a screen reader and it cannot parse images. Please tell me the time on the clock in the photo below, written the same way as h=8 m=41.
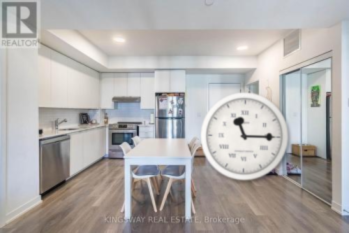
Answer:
h=11 m=15
